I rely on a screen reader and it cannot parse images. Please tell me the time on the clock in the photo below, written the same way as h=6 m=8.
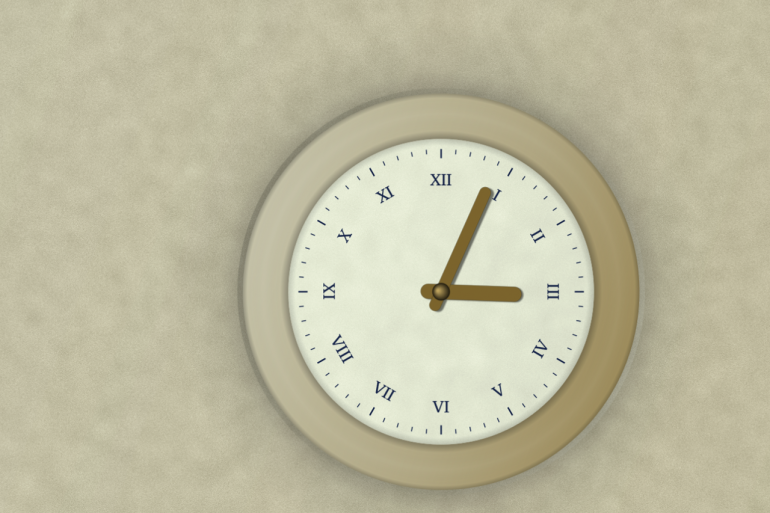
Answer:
h=3 m=4
